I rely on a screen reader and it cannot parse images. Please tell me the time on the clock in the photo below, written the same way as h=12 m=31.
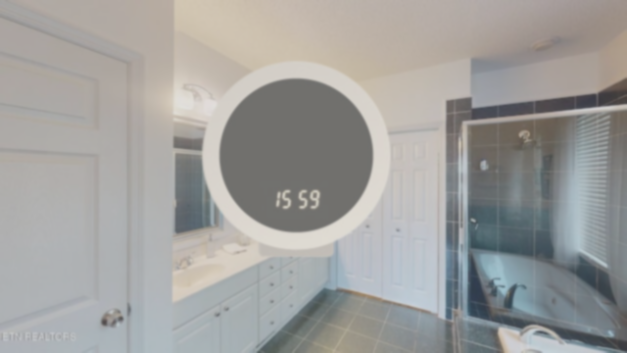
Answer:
h=15 m=59
